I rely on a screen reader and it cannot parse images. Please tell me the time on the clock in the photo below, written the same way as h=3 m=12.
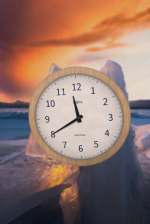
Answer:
h=11 m=40
